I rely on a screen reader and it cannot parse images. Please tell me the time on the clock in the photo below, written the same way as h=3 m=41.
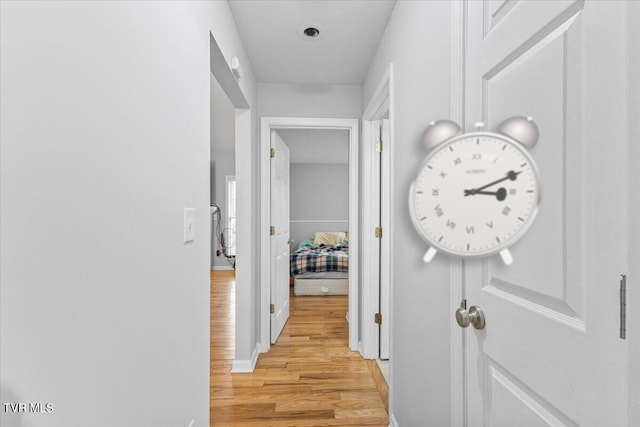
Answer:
h=3 m=11
